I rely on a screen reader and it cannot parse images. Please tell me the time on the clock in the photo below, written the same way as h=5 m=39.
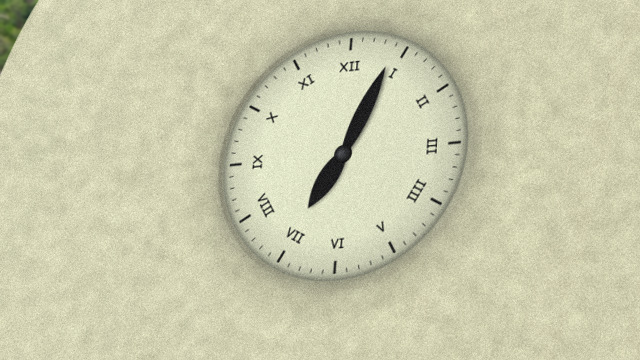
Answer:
h=7 m=4
